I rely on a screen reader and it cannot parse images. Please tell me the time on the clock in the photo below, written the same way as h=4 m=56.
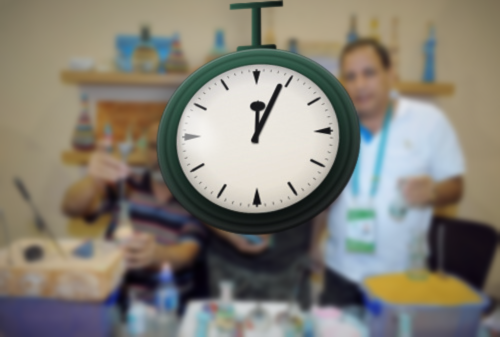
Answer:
h=12 m=4
